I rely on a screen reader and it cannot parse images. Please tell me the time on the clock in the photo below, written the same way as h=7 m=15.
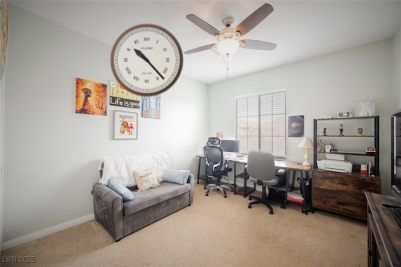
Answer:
h=10 m=23
